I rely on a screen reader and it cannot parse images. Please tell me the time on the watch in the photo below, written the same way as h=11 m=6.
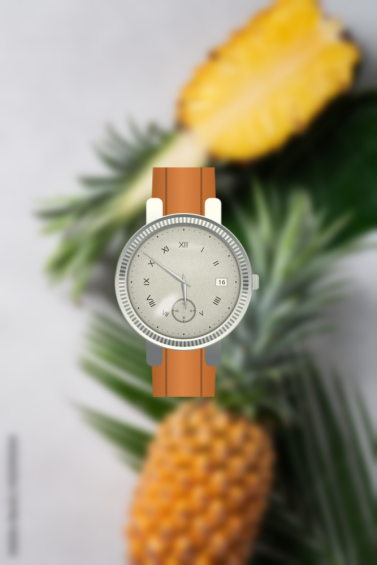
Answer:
h=5 m=51
